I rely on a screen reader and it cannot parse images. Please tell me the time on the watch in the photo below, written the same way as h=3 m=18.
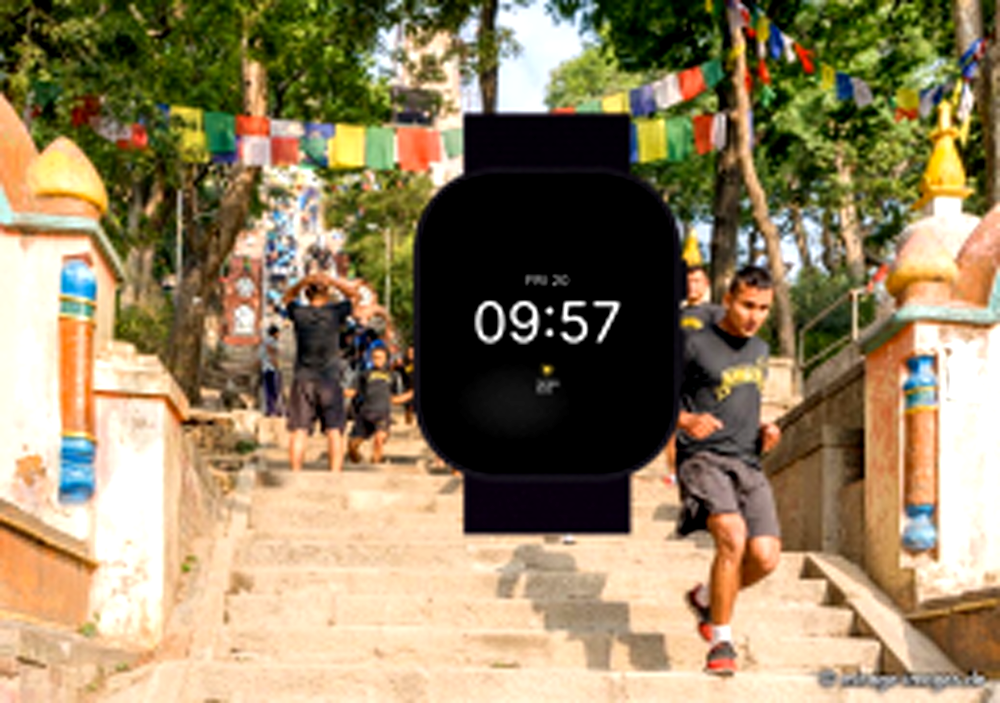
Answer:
h=9 m=57
